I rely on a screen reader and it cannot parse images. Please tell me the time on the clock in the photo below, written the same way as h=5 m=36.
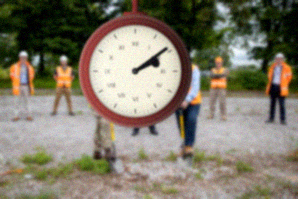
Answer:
h=2 m=9
